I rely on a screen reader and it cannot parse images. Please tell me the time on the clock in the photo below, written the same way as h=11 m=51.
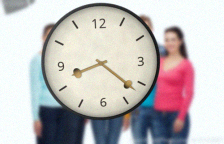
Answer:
h=8 m=22
